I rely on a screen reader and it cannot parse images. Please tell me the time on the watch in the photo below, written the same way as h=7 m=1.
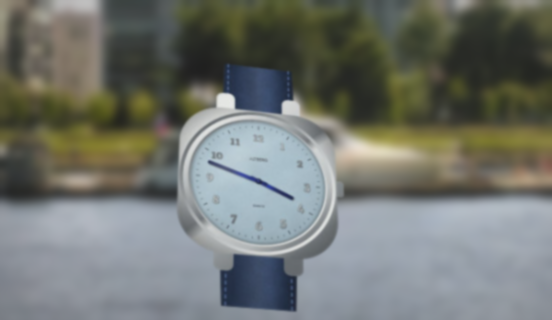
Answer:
h=3 m=48
